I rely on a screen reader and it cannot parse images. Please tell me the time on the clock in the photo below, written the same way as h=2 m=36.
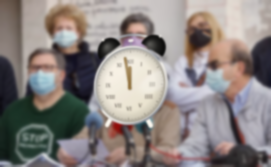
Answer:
h=11 m=58
